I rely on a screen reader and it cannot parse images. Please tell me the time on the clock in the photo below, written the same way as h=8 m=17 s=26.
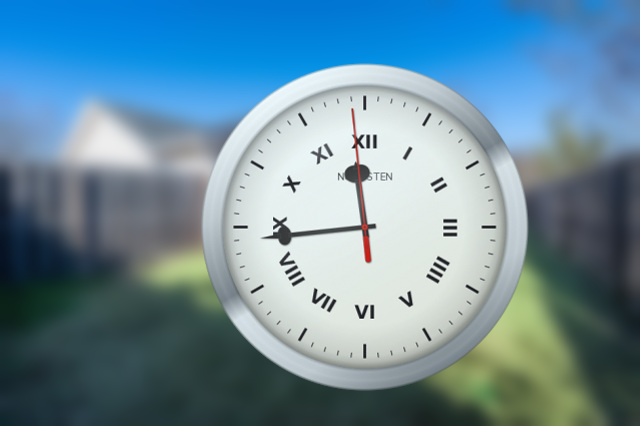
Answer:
h=11 m=43 s=59
